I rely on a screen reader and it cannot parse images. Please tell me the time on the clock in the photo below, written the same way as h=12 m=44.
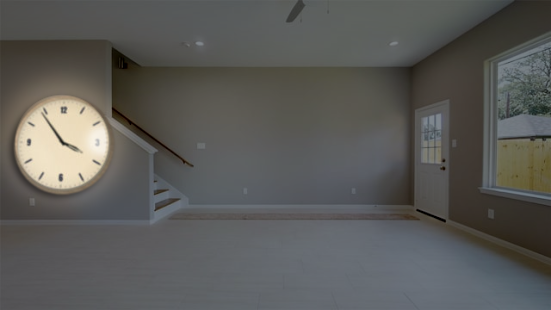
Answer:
h=3 m=54
